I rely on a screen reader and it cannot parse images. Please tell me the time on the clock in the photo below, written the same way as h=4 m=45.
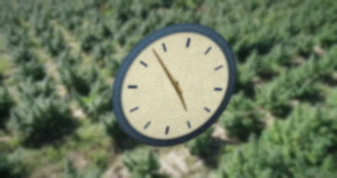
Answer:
h=4 m=53
